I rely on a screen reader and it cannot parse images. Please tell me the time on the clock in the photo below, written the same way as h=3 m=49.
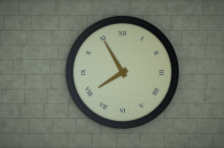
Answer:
h=7 m=55
